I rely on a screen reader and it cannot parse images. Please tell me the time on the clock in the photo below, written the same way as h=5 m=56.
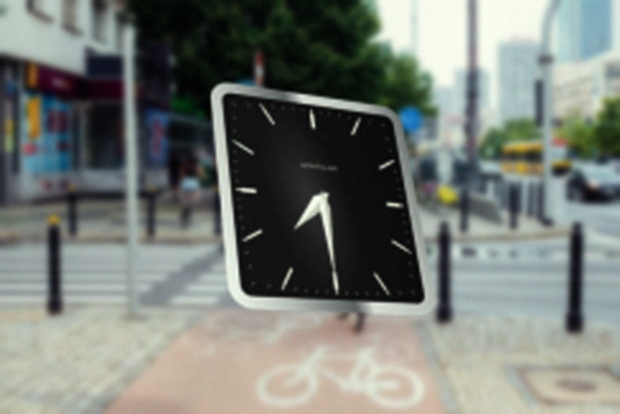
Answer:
h=7 m=30
